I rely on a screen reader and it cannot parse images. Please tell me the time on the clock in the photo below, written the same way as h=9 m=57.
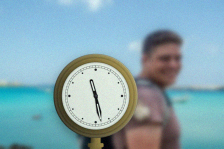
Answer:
h=11 m=28
